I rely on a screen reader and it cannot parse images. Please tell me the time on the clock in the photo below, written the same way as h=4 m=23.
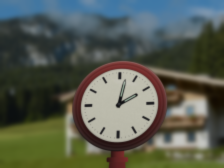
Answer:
h=2 m=2
